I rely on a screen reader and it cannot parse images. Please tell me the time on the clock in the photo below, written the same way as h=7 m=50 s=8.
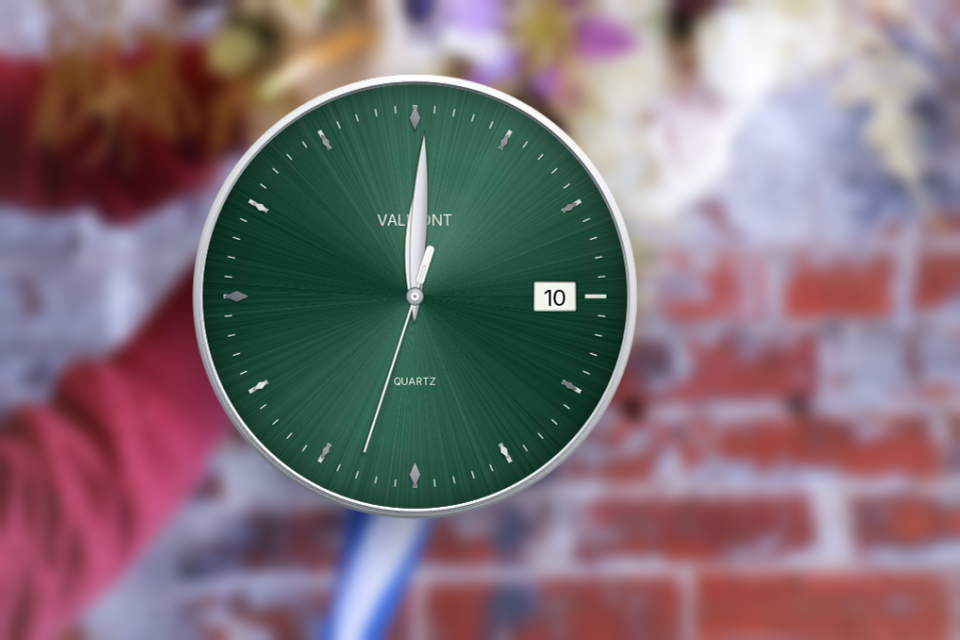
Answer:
h=12 m=0 s=33
